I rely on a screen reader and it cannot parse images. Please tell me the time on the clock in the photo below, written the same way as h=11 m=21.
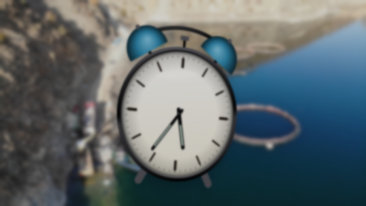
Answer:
h=5 m=36
